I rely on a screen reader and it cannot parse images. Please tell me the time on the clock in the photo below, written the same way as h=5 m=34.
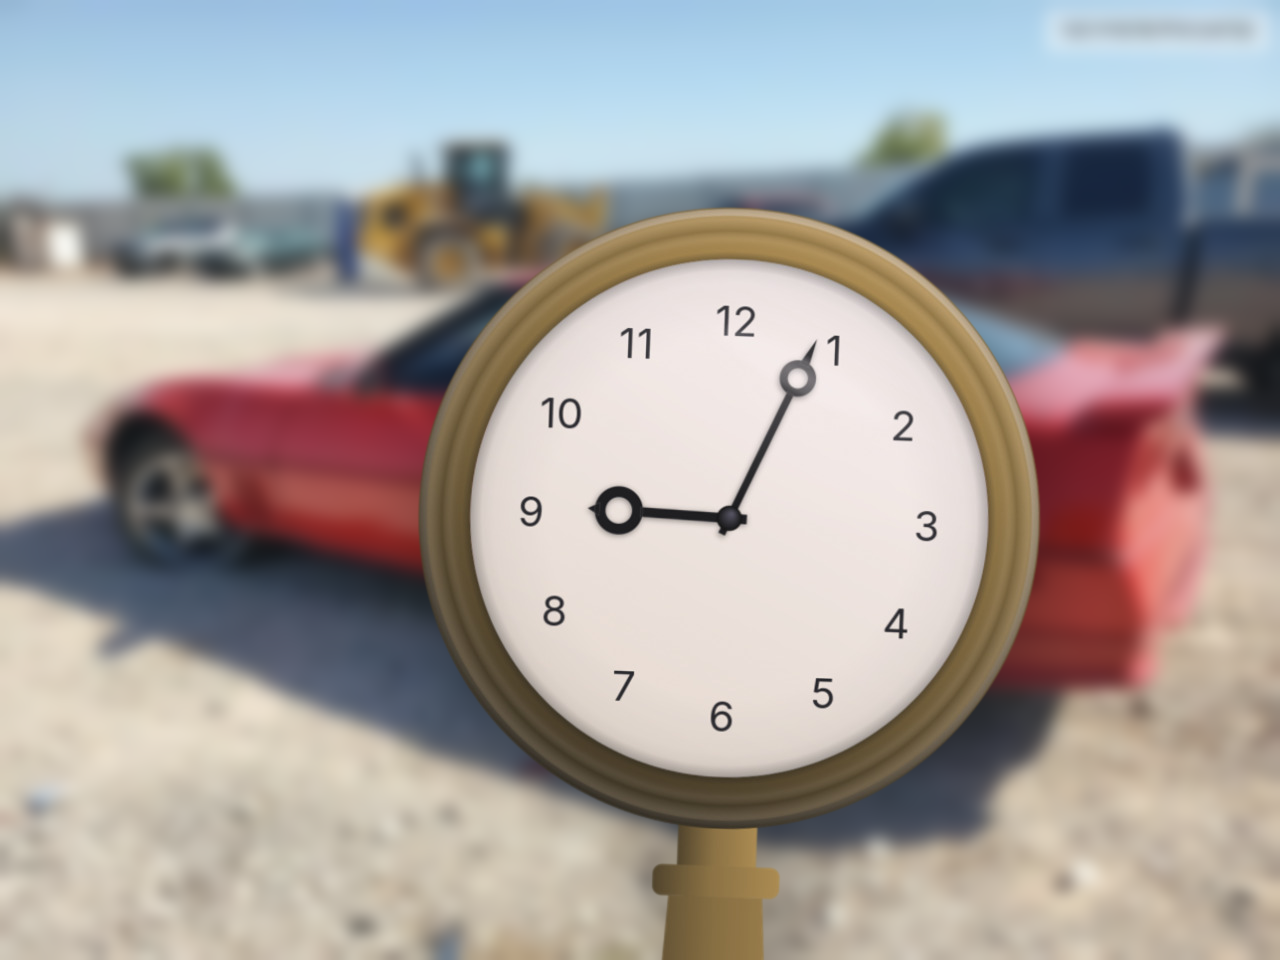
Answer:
h=9 m=4
